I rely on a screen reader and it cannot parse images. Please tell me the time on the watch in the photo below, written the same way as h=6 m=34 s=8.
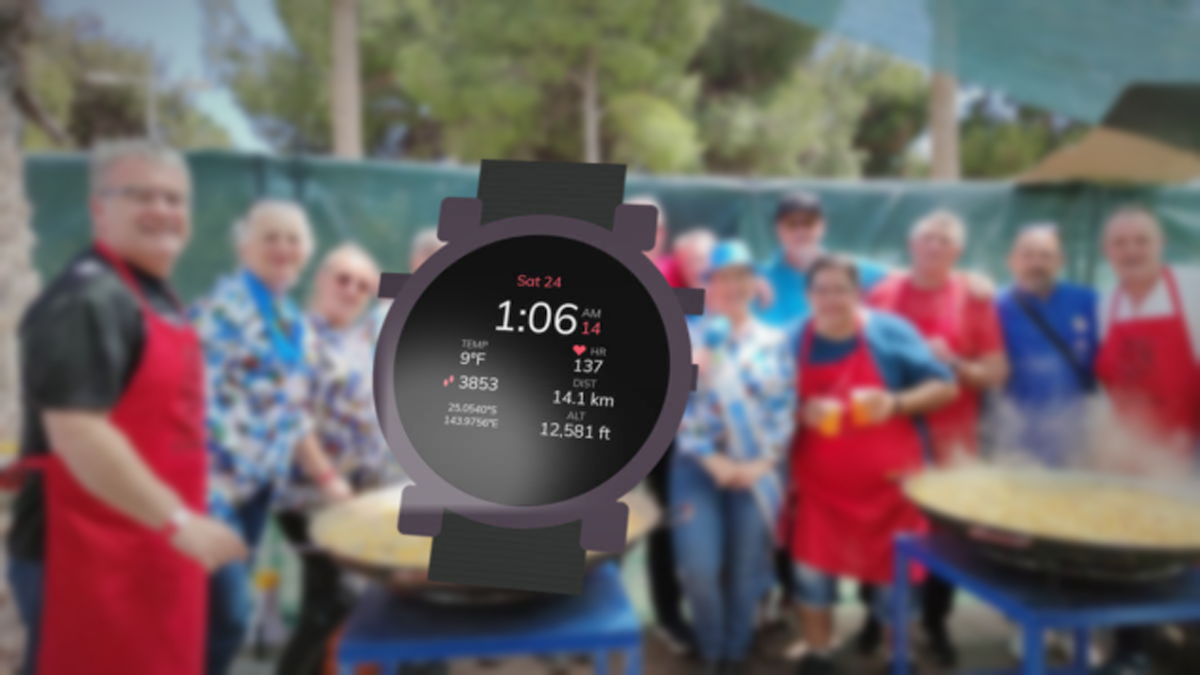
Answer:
h=1 m=6 s=14
